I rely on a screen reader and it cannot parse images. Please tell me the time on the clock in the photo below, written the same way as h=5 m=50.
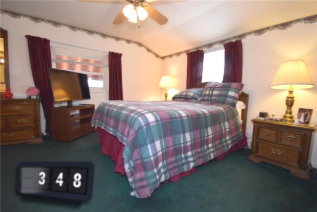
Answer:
h=3 m=48
